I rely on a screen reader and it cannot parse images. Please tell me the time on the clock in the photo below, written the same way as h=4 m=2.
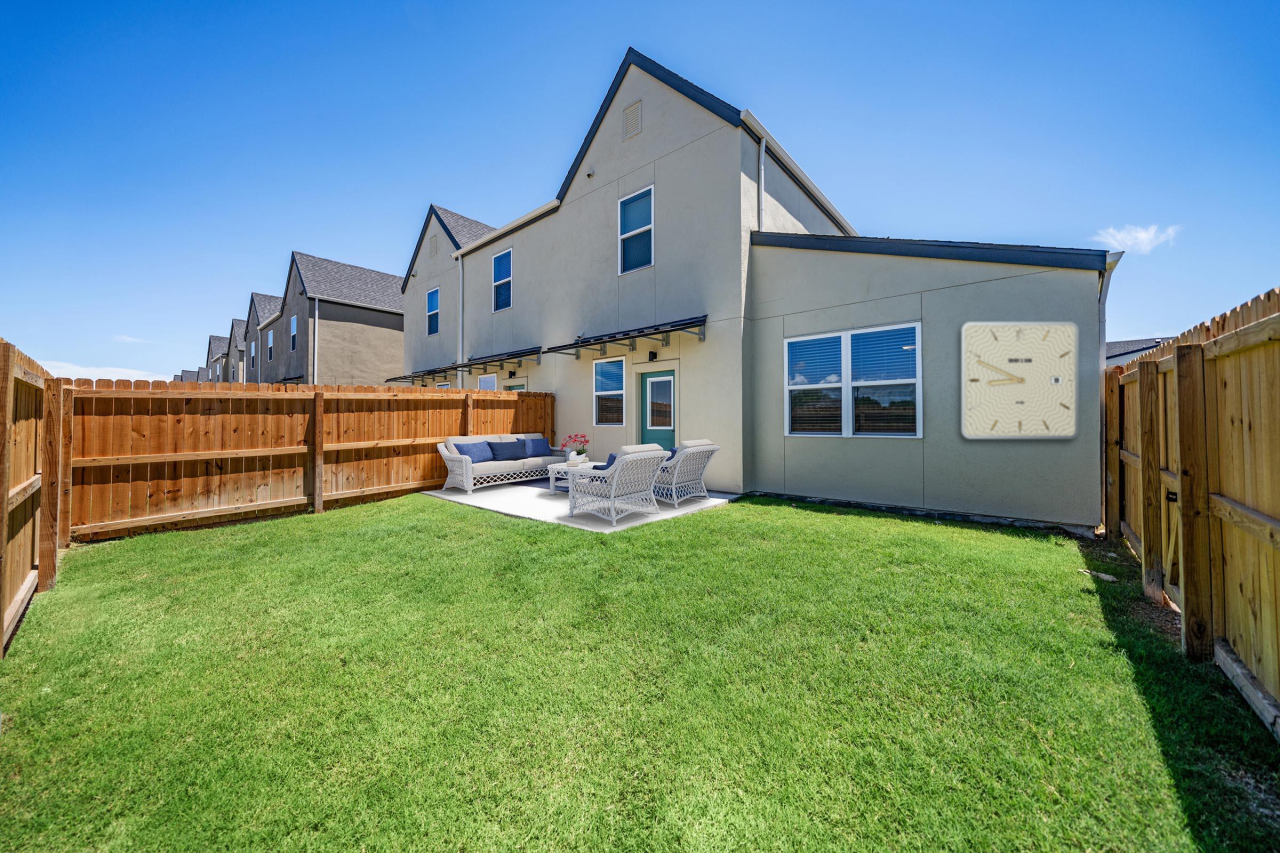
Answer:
h=8 m=49
